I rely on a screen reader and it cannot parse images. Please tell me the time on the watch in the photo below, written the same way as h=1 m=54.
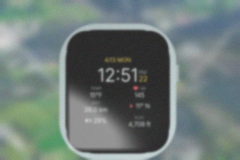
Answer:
h=12 m=51
